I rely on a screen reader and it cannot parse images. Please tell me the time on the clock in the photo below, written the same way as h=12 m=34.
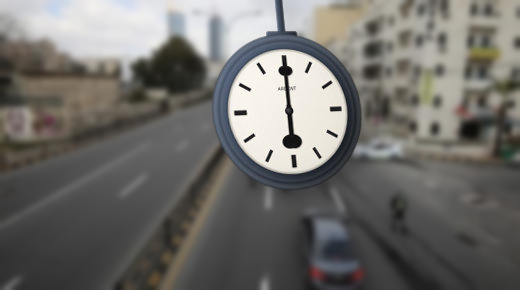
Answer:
h=6 m=0
